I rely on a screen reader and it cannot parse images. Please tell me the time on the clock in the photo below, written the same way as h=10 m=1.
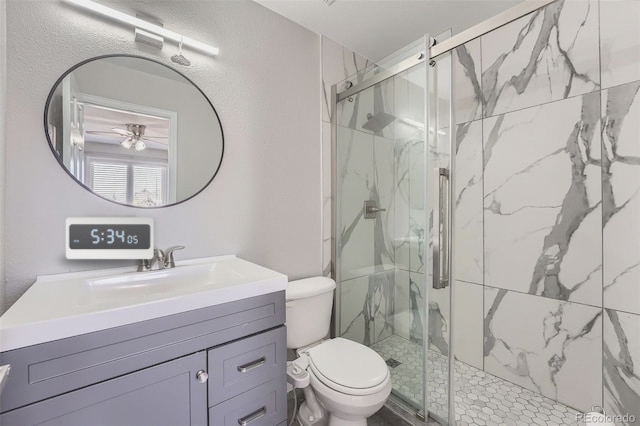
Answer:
h=5 m=34
